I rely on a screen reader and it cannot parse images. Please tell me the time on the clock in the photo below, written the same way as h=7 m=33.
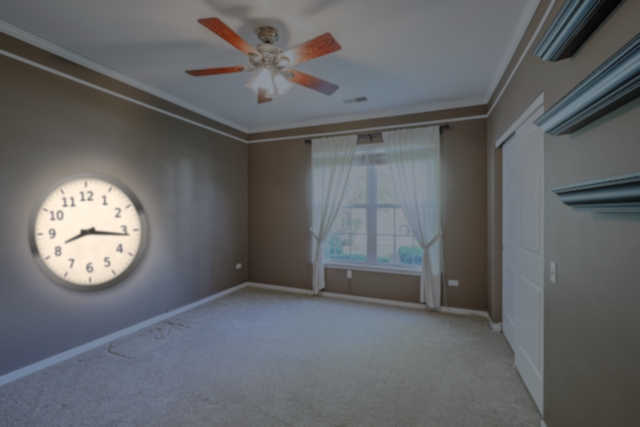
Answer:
h=8 m=16
